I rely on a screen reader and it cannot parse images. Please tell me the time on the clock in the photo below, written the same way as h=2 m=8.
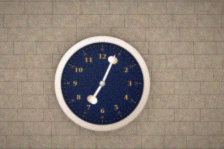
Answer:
h=7 m=4
